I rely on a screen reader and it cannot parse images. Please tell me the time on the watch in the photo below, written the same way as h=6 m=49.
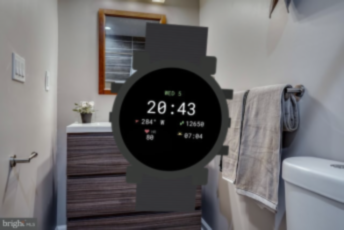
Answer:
h=20 m=43
